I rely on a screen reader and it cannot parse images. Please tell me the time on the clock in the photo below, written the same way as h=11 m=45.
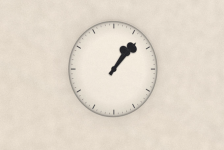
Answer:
h=1 m=7
